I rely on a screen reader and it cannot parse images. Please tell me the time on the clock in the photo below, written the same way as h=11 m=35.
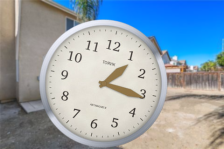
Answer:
h=1 m=16
